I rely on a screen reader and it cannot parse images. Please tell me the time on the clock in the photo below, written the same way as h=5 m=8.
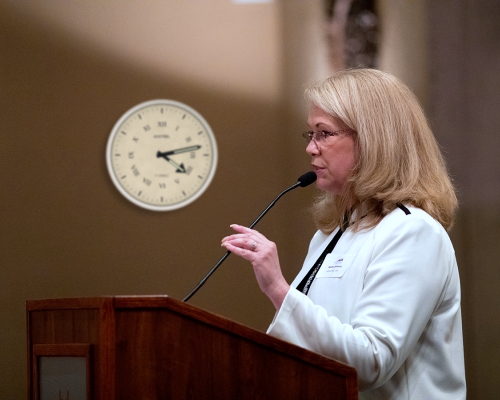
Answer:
h=4 m=13
